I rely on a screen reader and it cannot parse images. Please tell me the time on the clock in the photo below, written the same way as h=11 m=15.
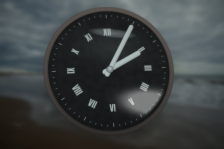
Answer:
h=2 m=5
